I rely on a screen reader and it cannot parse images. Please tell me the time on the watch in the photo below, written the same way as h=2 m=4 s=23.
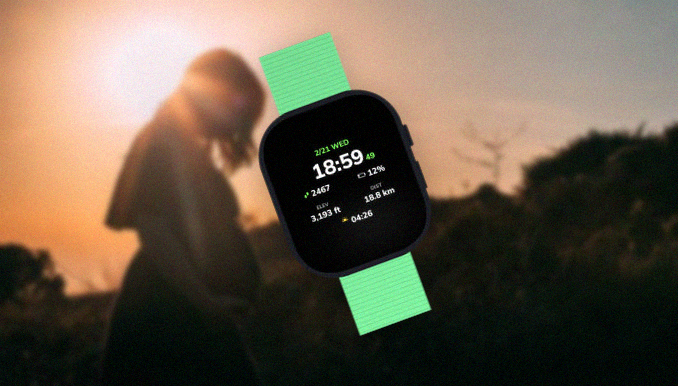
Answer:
h=18 m=59 s=49
